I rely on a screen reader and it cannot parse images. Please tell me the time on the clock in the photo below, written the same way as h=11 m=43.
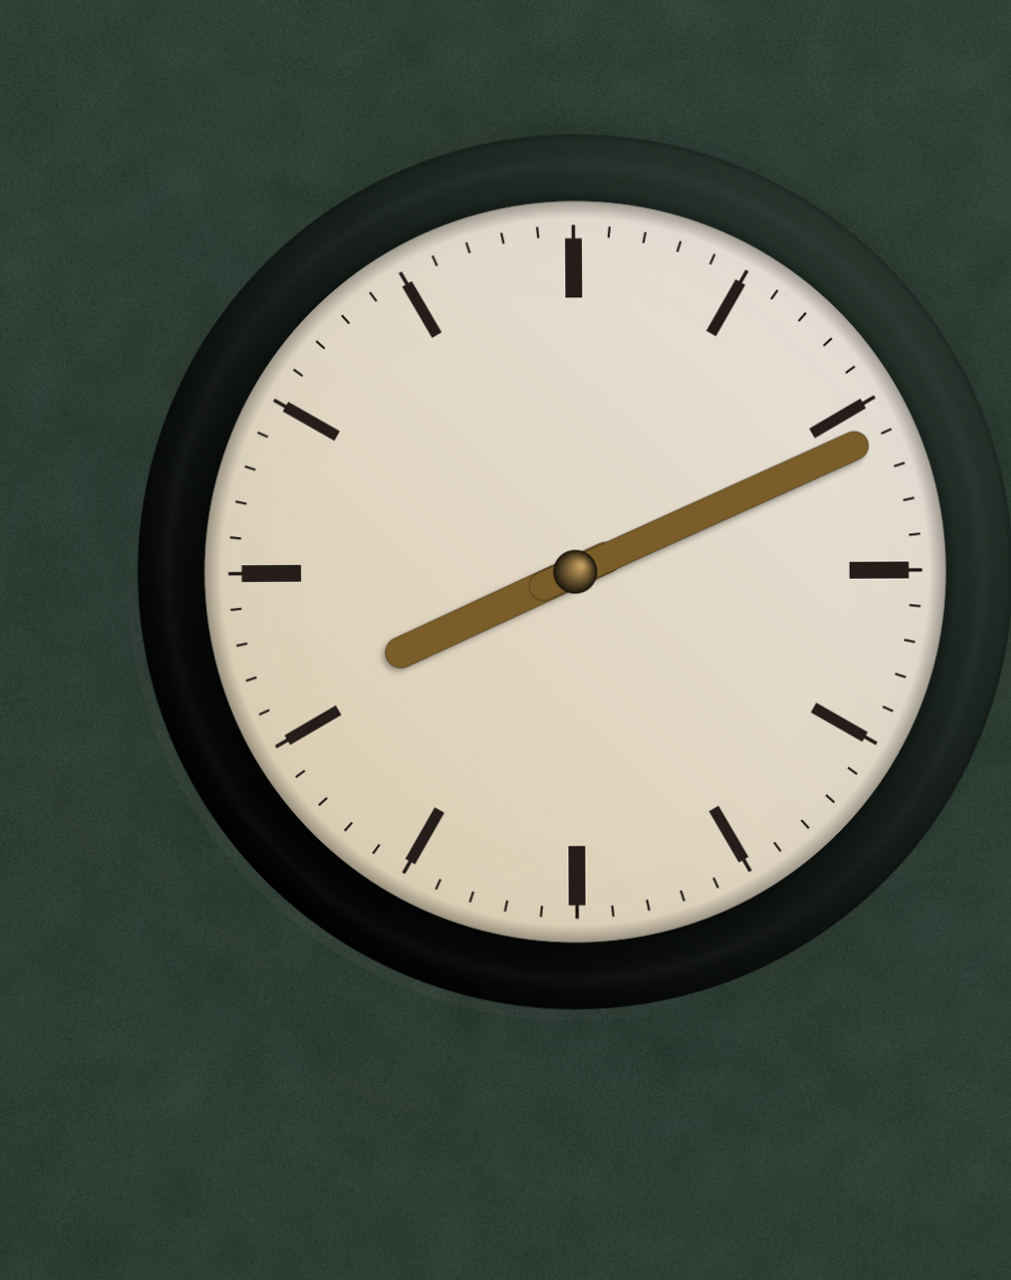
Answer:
h=8 m=11
